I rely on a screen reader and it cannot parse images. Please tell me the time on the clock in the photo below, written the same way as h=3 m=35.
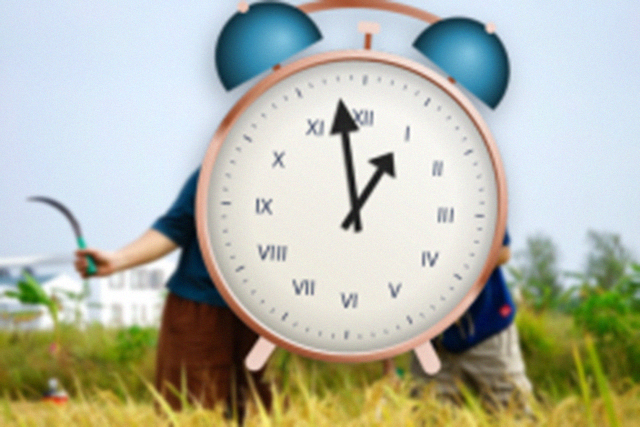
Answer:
h=12 m=58
